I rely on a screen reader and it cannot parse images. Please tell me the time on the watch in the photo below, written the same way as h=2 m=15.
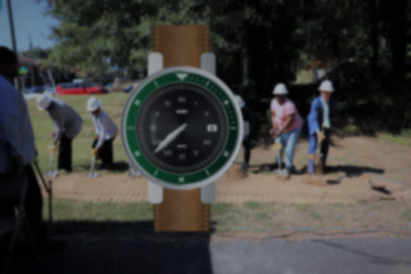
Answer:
h=7 m=38
